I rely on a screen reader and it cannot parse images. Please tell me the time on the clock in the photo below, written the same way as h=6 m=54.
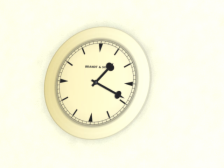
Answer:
h=1 m=19
